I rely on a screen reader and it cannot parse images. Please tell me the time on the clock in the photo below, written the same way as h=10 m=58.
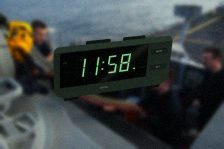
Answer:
h=11 m=58
